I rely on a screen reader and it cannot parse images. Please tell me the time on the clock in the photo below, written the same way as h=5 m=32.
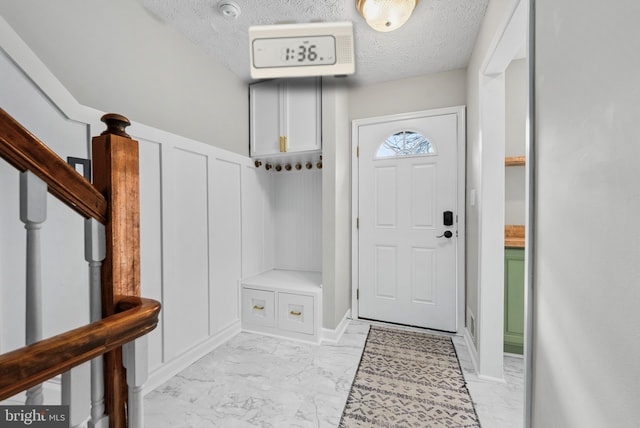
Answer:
h=1 m=36
